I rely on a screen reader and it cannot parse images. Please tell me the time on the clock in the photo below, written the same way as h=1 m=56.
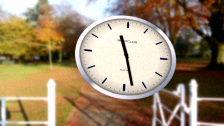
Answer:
h=11 m=28
